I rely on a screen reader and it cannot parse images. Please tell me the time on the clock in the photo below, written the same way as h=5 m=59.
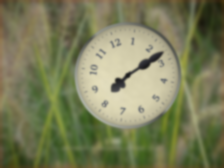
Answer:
h=8 m=13
